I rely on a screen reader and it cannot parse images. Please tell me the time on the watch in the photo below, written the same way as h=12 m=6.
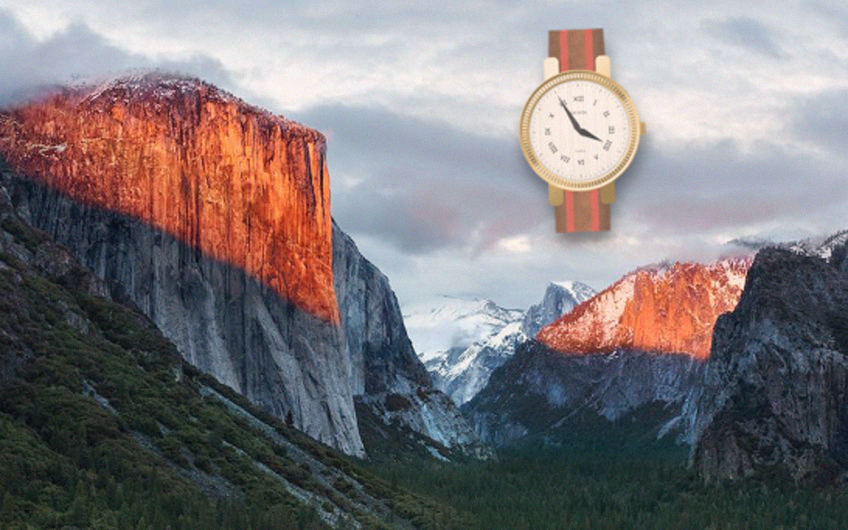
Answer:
h=3 m=55
